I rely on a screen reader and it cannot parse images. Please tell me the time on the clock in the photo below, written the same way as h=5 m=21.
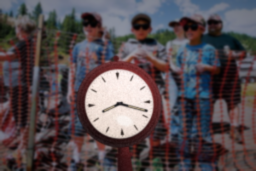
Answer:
h=8 m=18
